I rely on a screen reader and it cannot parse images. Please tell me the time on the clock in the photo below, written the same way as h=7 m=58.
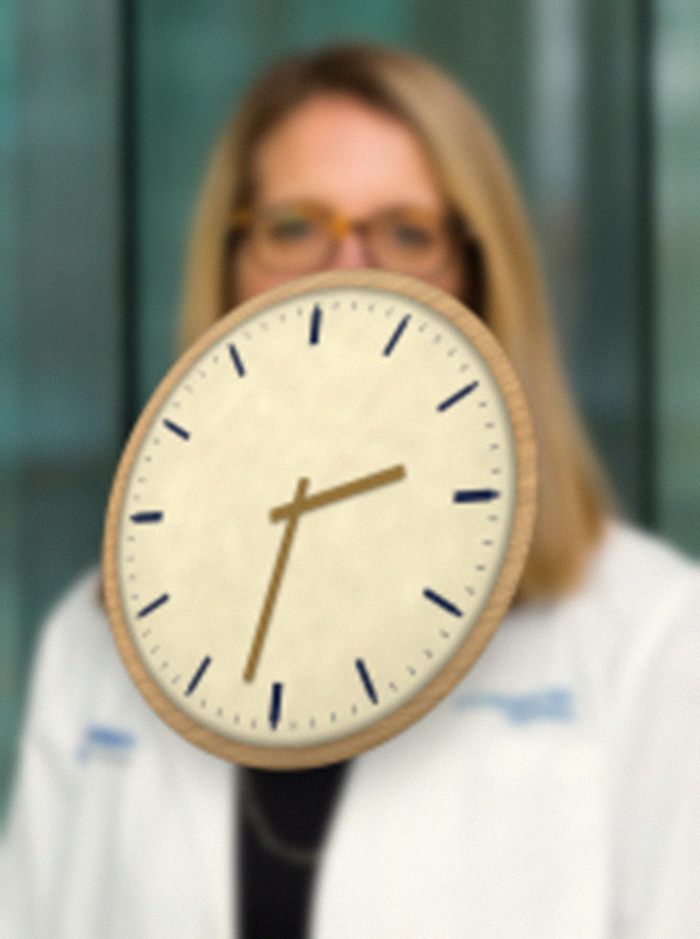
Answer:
h=2 m=32
